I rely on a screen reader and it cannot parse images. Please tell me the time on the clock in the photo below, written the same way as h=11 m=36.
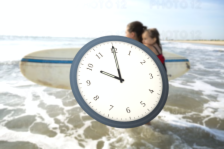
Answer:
h=10 m=0
